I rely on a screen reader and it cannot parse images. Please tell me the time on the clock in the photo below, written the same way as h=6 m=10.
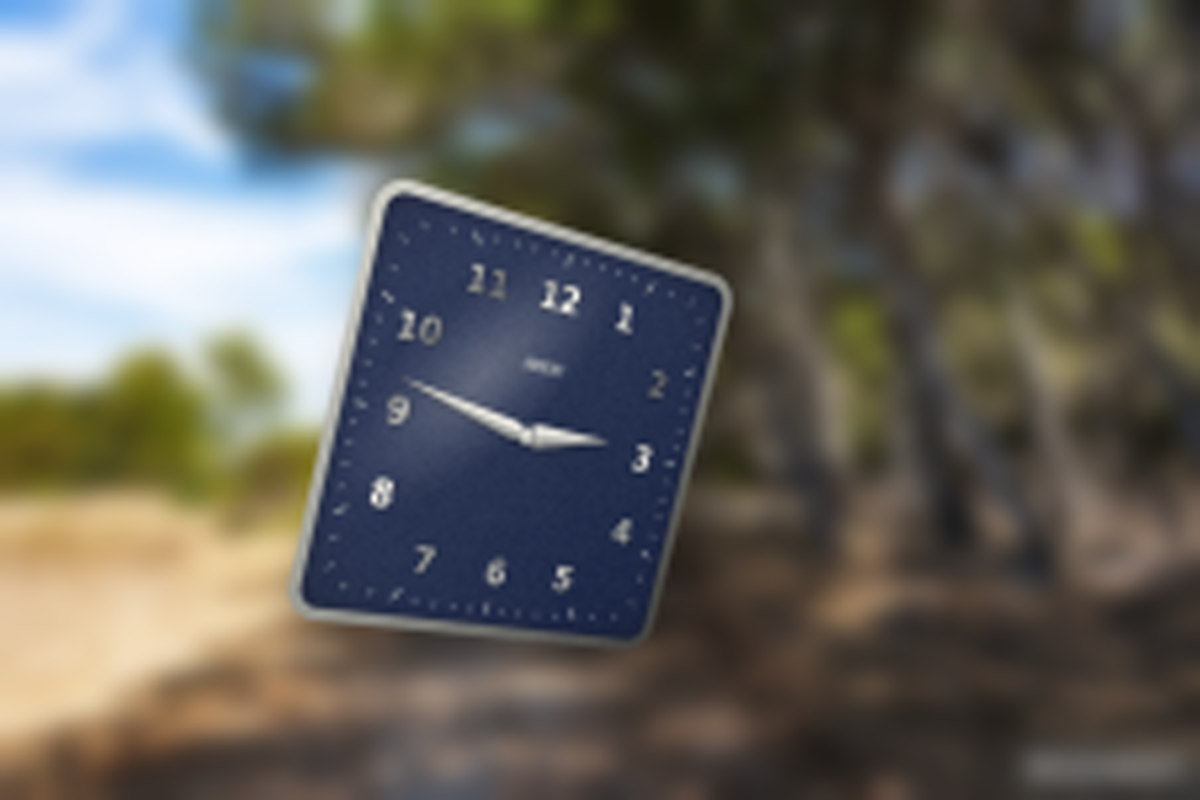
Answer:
h=2 m=47
